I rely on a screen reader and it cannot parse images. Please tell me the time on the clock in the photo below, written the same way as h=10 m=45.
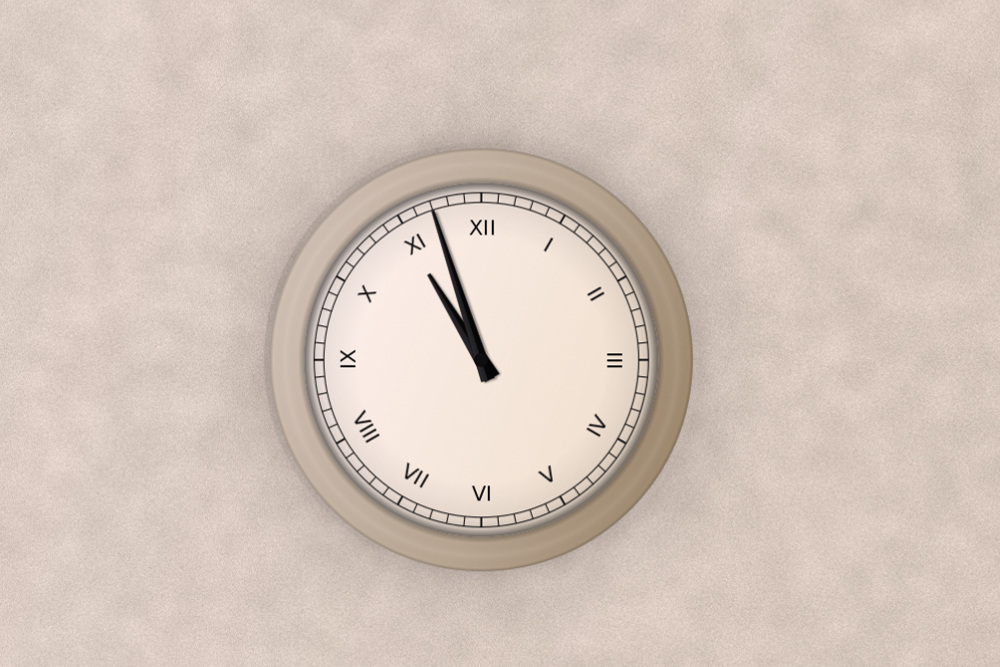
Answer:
h=10 m=57
